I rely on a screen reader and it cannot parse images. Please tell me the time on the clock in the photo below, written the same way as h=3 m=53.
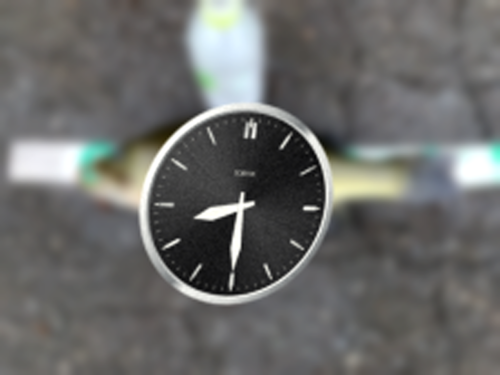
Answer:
h=8 m=30
